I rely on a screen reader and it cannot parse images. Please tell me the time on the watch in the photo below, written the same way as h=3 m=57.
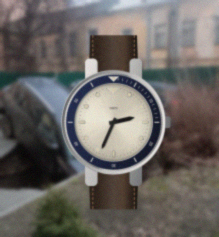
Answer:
h=2 m=34
